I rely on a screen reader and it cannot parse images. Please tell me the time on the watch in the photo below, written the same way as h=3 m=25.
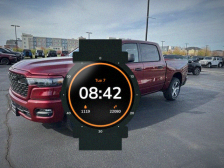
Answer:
h=8 m=42
